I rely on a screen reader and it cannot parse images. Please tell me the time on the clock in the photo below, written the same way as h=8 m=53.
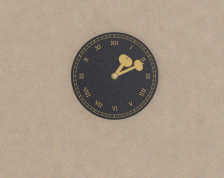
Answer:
h=1 m=11
